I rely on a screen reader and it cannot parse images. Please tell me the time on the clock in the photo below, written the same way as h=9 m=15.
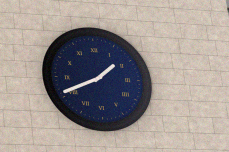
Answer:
h=1 m=41
